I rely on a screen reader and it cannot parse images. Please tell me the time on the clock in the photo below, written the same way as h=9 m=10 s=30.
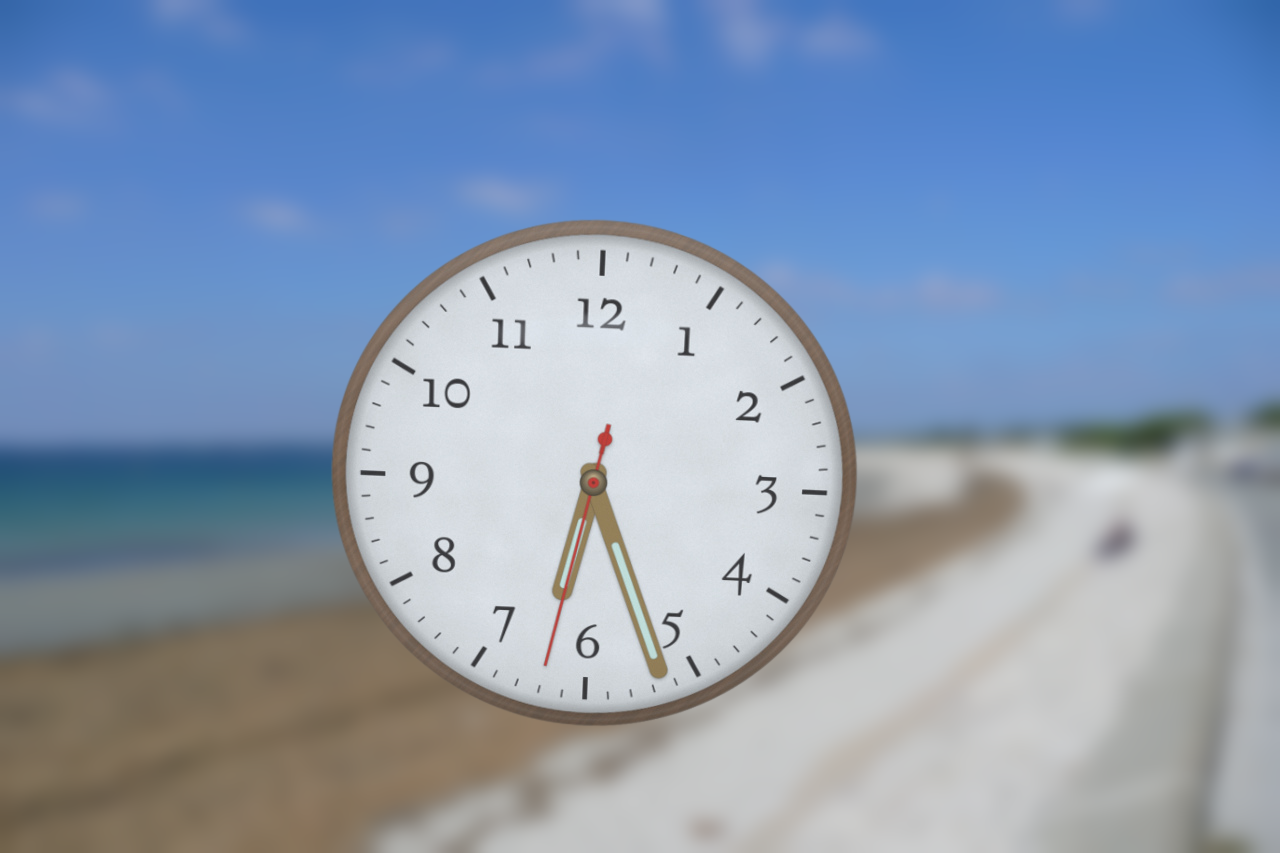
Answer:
h=6 m=26 s=32
